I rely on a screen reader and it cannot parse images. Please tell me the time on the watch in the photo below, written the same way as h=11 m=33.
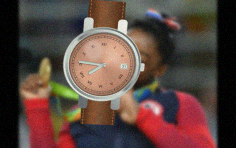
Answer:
h=7 m=46
